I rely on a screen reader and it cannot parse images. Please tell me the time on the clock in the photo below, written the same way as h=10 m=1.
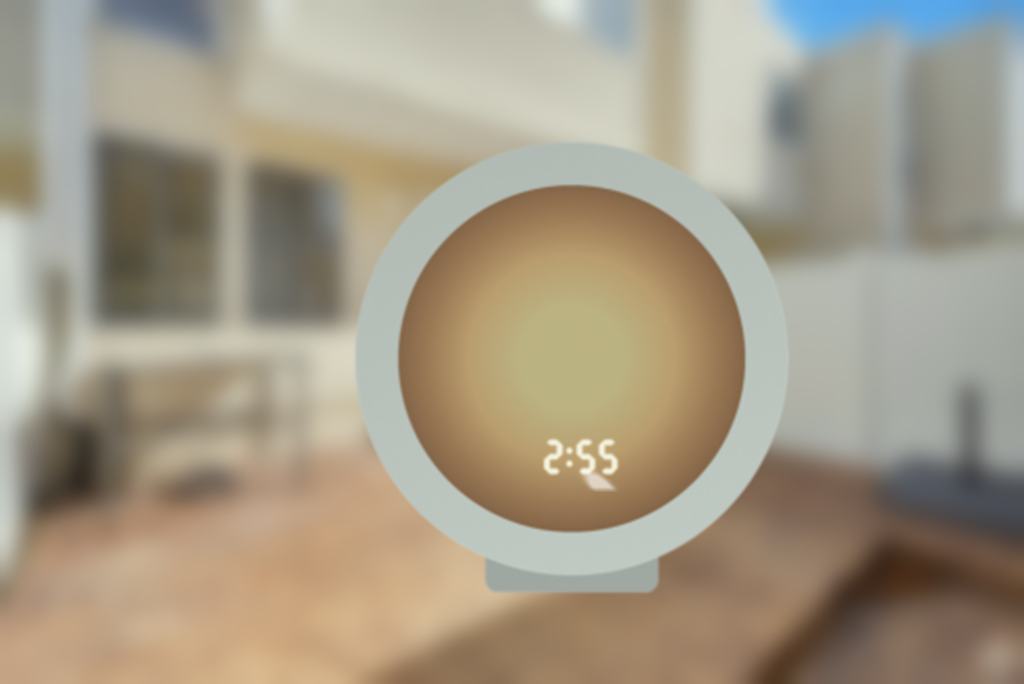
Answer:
h=2 m=55
